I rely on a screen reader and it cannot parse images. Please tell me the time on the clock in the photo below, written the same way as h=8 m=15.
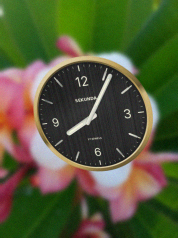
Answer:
h=8 m=6
